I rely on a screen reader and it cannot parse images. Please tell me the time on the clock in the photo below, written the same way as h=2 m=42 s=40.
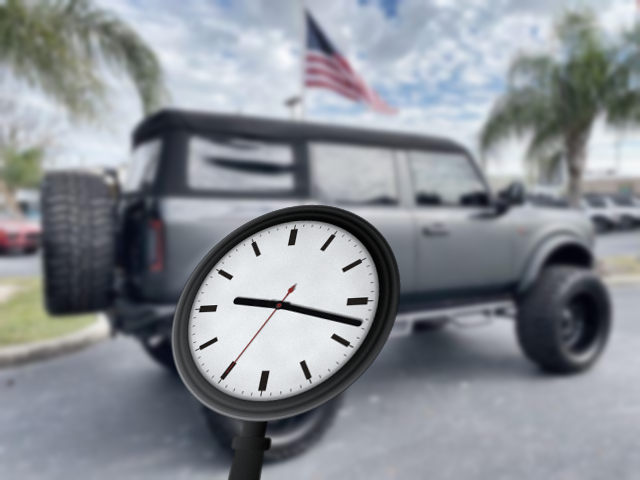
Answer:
h=9 m=17 s=35
